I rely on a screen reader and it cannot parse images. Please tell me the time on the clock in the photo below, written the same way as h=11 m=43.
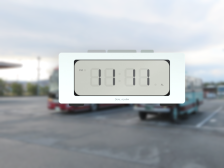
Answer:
h=11 m=11
